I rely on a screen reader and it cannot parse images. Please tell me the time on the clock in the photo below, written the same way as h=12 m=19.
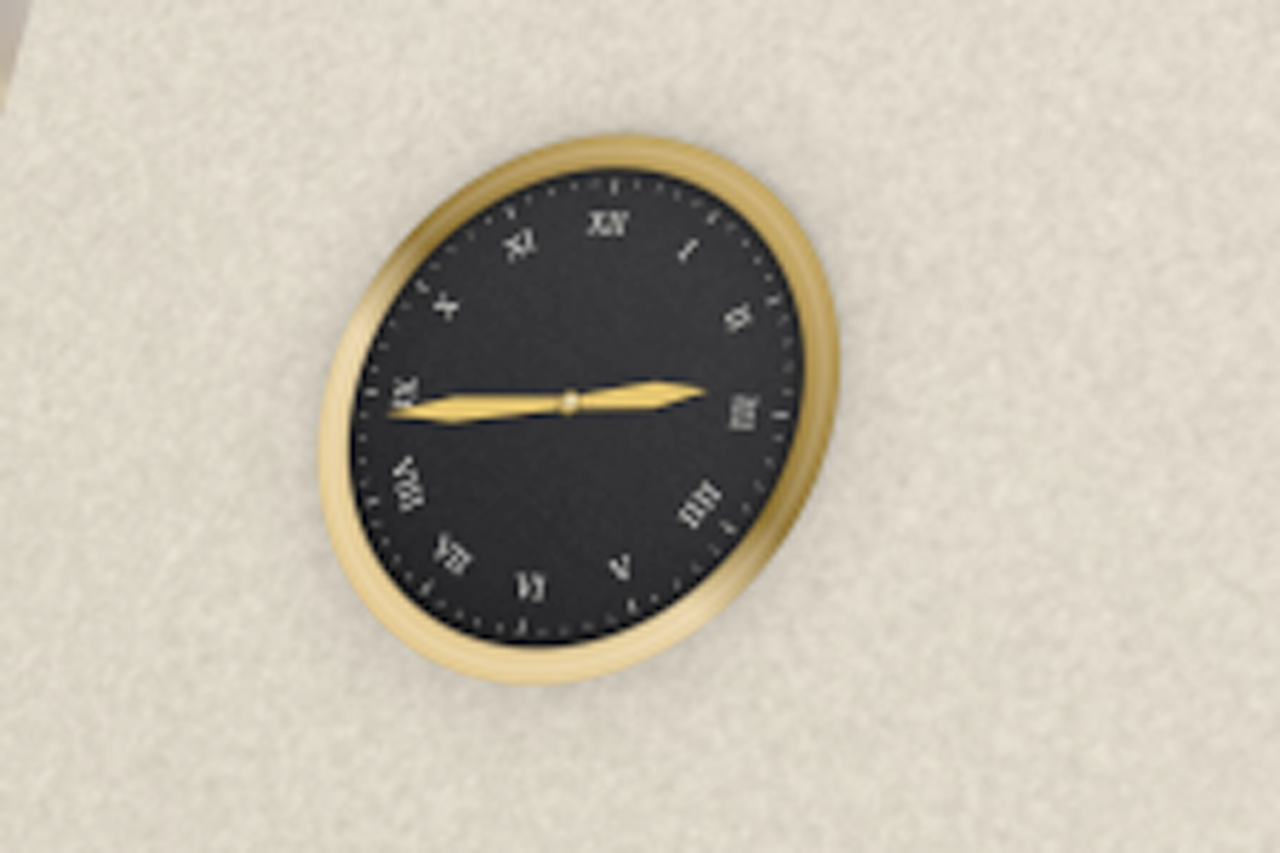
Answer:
h=2 m=44
